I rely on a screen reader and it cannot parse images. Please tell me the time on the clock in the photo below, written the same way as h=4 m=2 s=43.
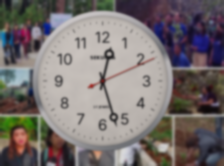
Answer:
h=12 m=27 s=11
